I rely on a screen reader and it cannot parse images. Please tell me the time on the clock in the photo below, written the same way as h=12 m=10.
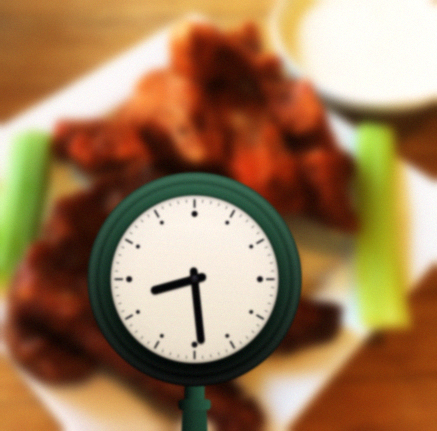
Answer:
h=8 m=29
